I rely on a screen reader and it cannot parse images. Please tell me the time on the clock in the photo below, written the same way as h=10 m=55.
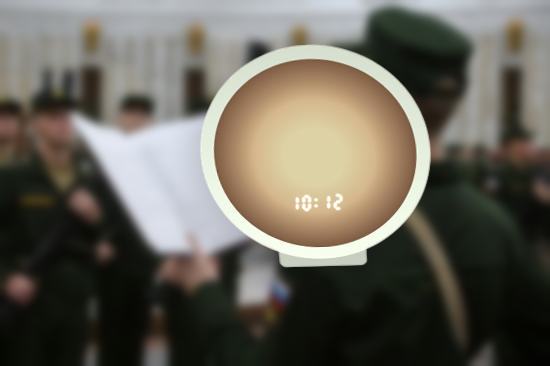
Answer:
h=10 m=12
